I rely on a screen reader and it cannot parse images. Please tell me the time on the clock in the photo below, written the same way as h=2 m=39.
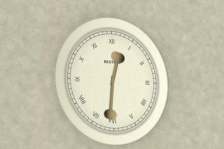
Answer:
h=12 m=31
